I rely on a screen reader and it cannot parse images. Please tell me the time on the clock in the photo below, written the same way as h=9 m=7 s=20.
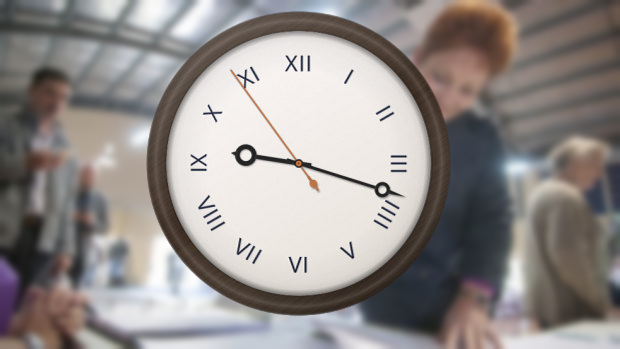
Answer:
h=9 m=17 s=54
